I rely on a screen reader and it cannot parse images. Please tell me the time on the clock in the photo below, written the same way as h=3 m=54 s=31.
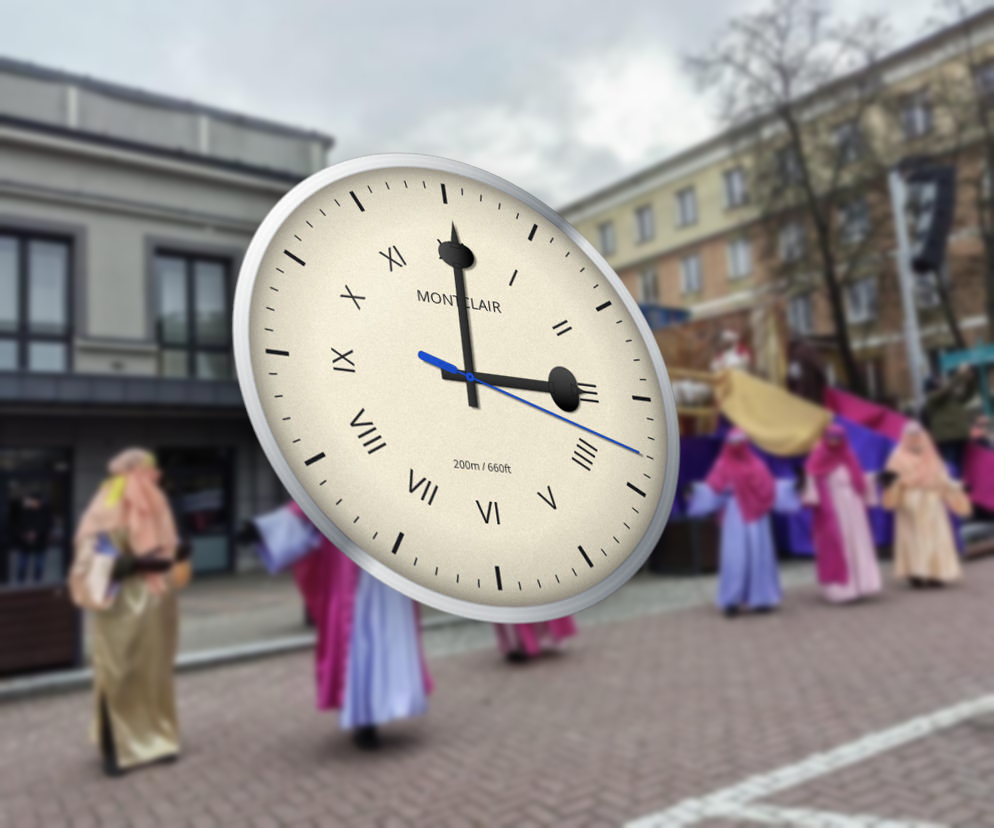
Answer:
h=3 m=0 s=18
